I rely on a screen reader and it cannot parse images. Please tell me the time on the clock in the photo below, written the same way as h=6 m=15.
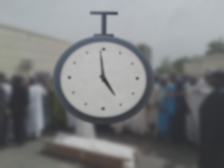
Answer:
h=4 m=59
